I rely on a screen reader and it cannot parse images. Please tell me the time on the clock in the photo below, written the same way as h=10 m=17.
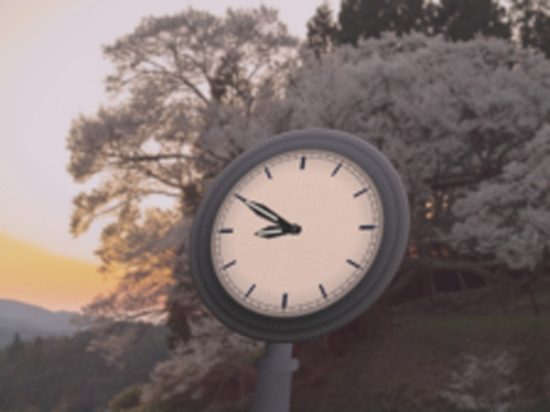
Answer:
h=8 m=50
